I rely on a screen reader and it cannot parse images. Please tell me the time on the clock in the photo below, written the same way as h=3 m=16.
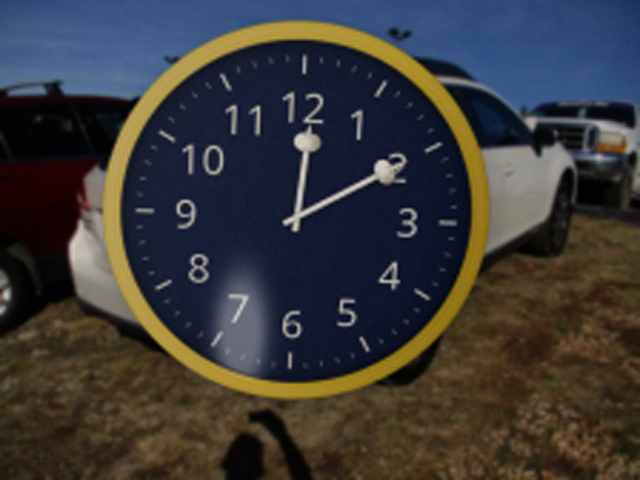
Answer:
h=12 m=10
